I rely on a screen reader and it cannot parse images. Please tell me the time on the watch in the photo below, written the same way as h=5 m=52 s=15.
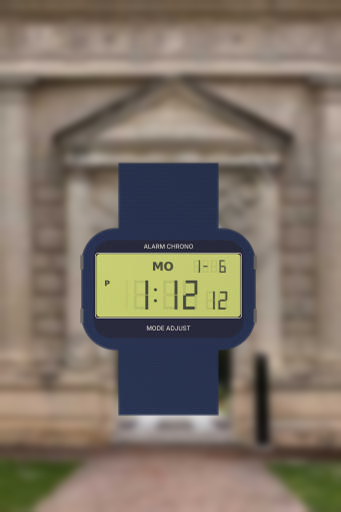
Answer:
h=1 m=12 s=12
